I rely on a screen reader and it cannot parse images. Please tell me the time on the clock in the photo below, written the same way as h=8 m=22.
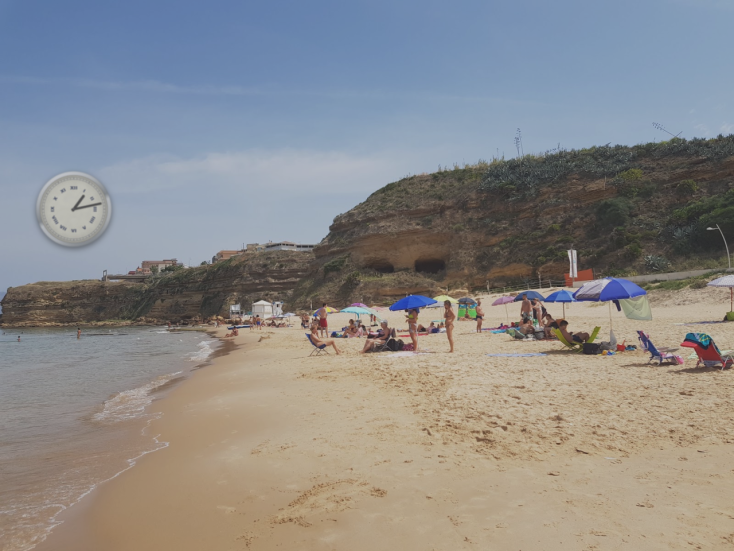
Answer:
h=1 m=13
